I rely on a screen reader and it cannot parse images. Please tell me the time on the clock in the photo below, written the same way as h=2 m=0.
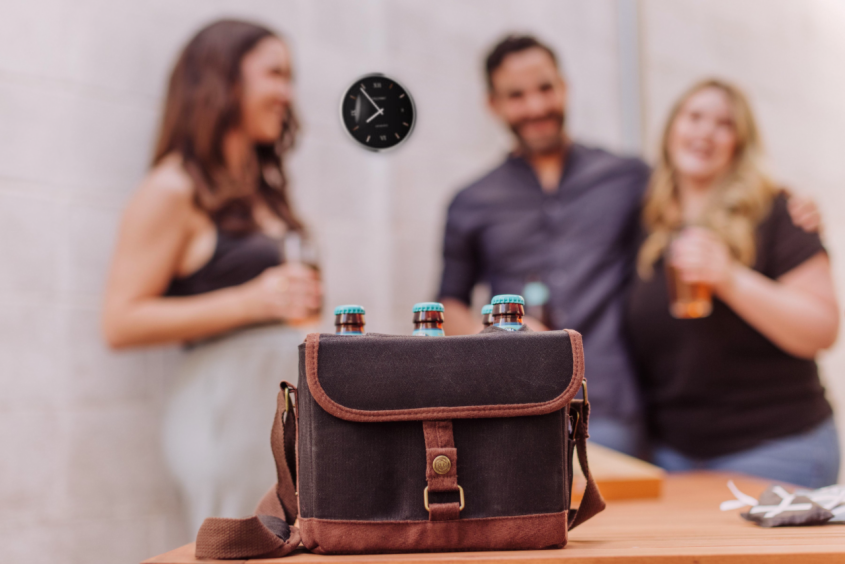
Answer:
h=7 m=54
